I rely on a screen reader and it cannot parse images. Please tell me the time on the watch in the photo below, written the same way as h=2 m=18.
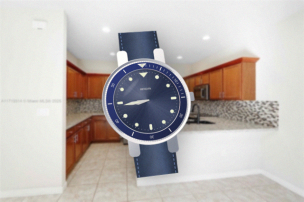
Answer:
h=8 m=44
